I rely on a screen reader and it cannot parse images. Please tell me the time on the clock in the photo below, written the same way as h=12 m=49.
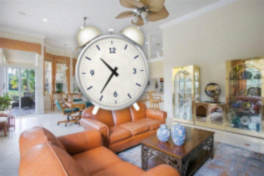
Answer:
h=10 m=36
